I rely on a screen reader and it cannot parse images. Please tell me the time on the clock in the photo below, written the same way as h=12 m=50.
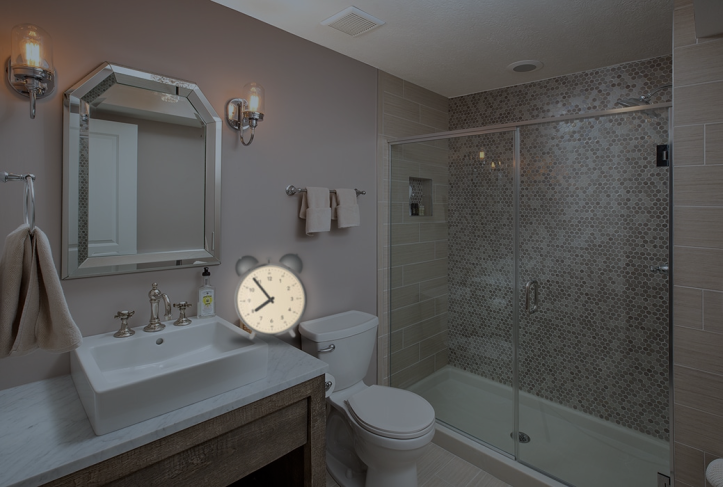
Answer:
h=7 m=54
